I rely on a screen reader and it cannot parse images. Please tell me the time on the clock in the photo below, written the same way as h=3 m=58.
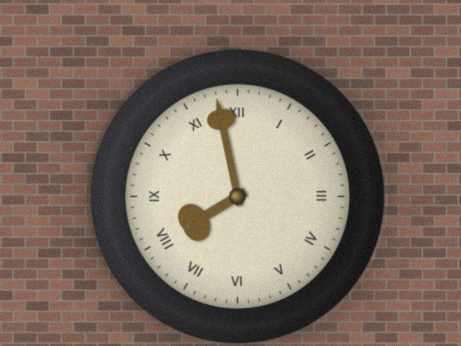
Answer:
h=7 m=58
